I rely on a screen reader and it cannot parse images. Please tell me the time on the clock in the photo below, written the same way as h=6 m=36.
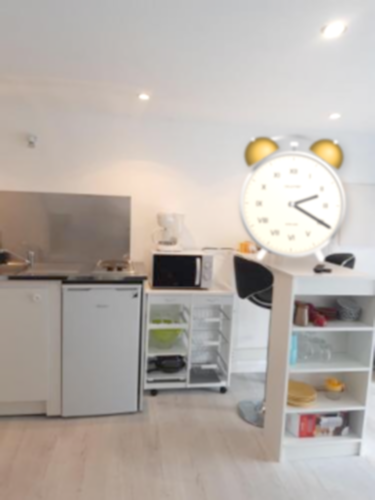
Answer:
h=2 m=20
